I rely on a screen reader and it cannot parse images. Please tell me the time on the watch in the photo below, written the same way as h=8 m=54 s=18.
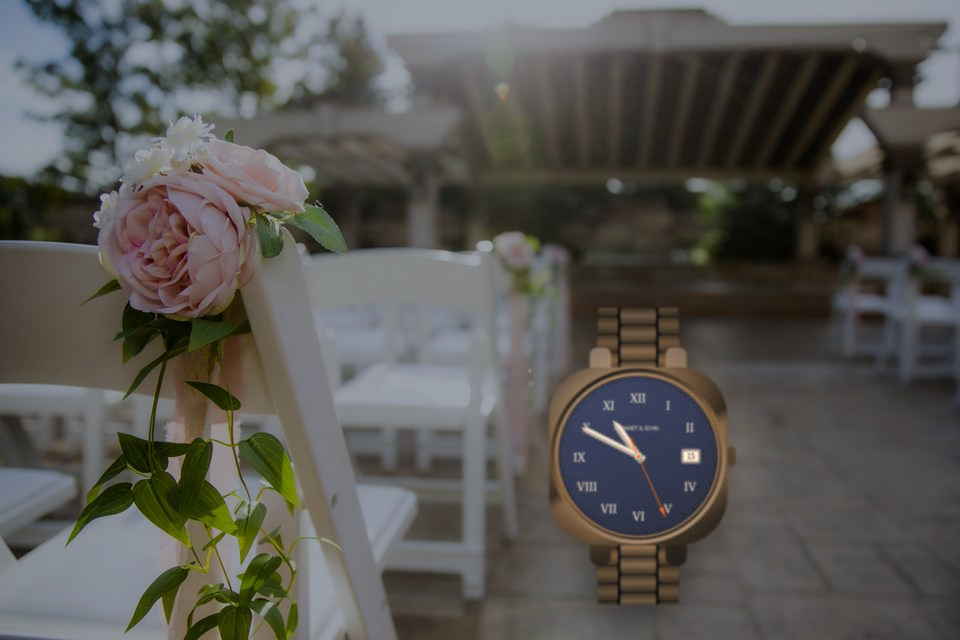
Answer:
h=10 m=49 s=26
